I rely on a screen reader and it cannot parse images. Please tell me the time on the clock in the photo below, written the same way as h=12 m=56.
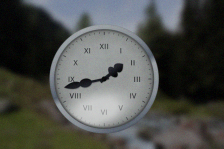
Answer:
h=1 m=43
